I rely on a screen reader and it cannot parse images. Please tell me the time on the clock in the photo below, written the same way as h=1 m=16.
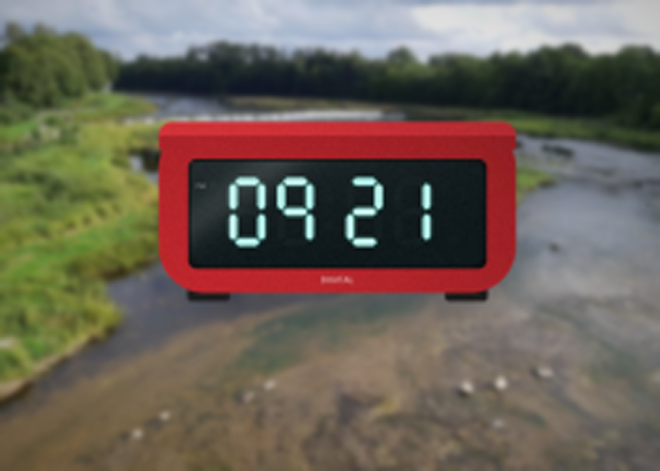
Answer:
h=9 m=21
